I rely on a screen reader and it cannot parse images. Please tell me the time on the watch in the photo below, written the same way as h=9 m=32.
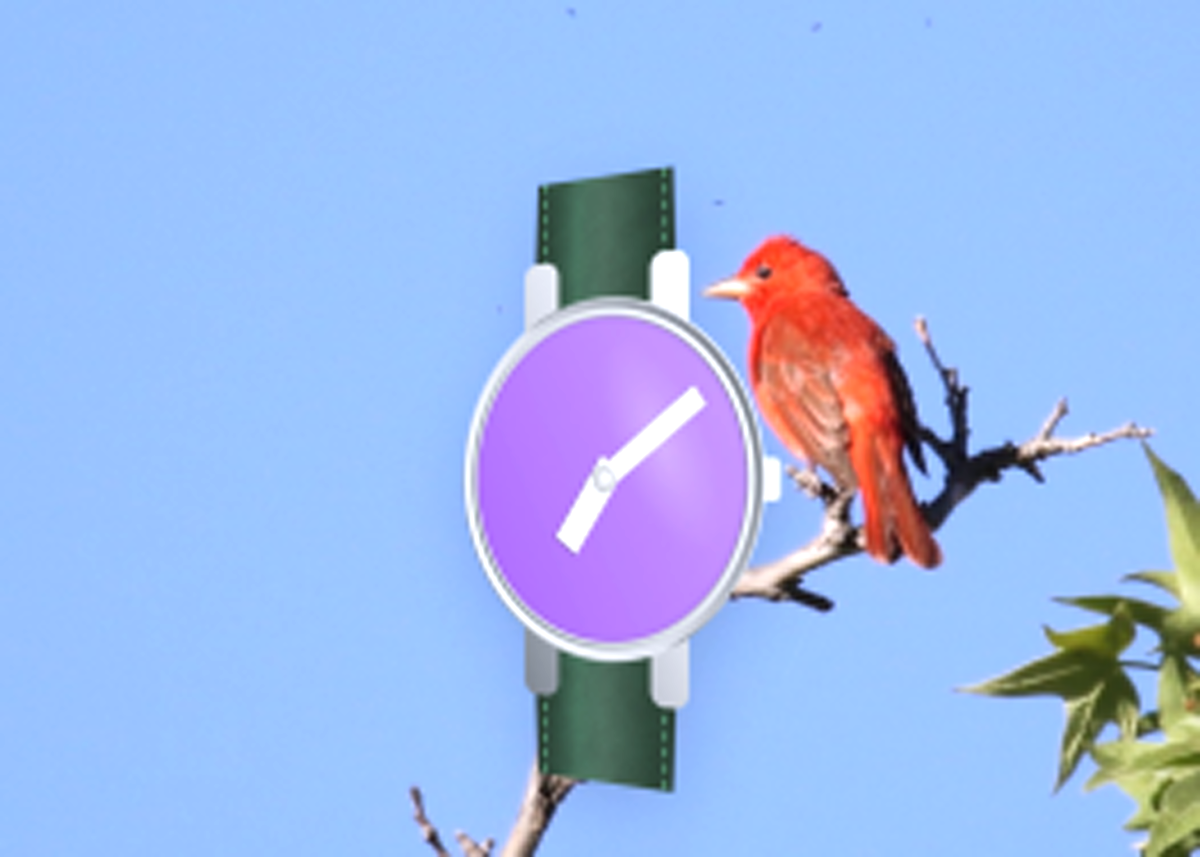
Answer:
h=7 m=9
